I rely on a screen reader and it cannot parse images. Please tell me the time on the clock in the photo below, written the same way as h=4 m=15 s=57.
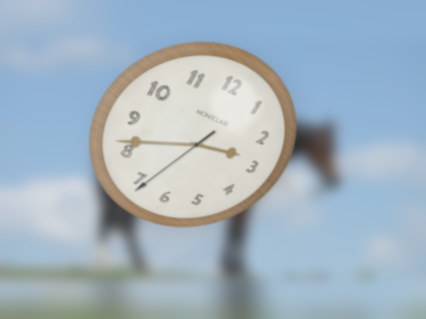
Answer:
h=2 m=41 s=34
